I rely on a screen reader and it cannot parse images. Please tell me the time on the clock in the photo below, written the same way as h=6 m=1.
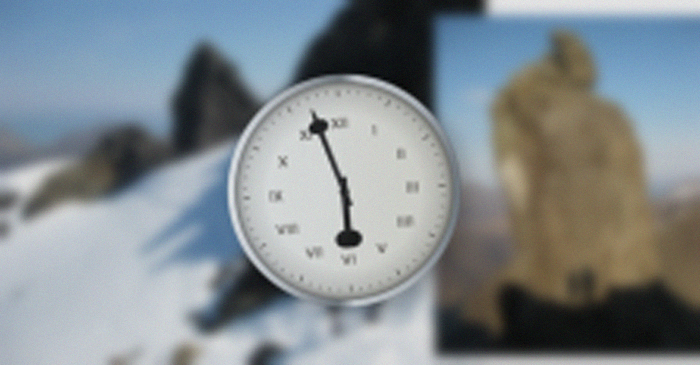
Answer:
h=5 m=57
